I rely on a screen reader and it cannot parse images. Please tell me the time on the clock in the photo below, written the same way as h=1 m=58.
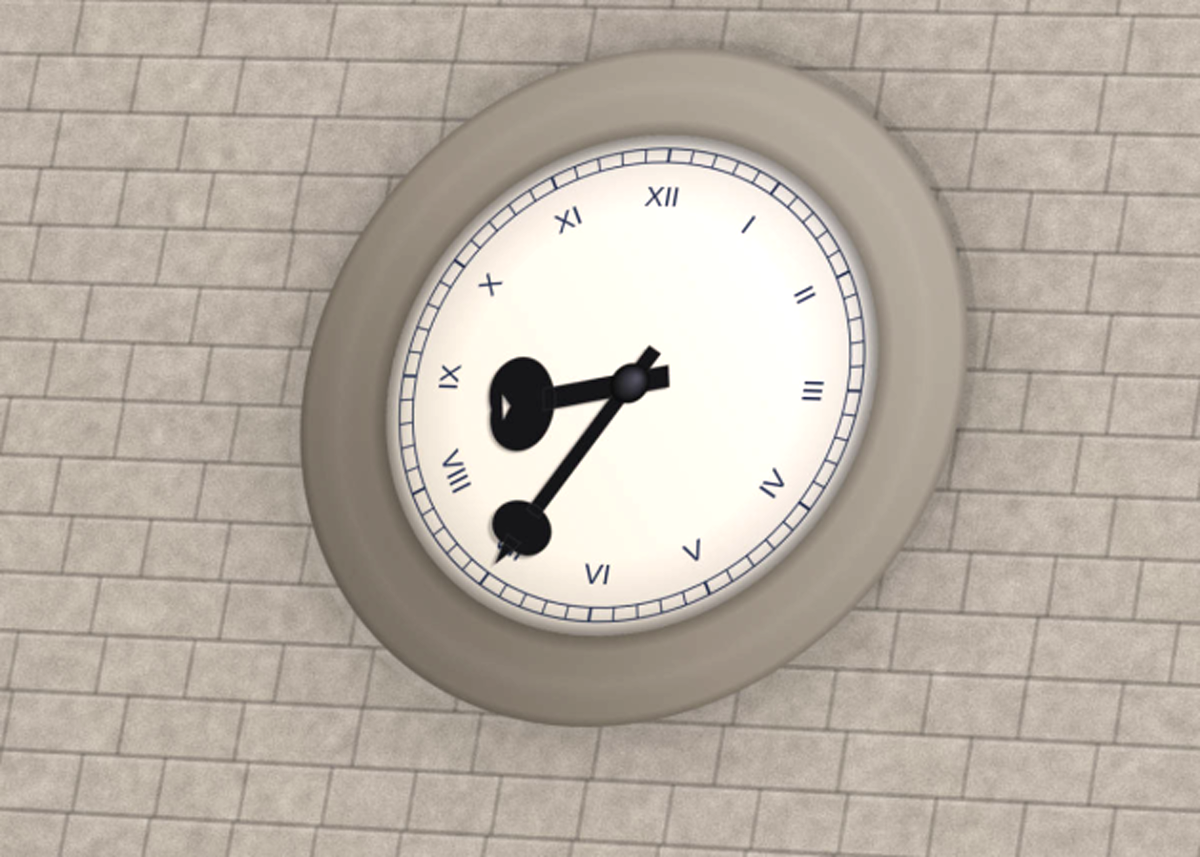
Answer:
h=8 m=35
